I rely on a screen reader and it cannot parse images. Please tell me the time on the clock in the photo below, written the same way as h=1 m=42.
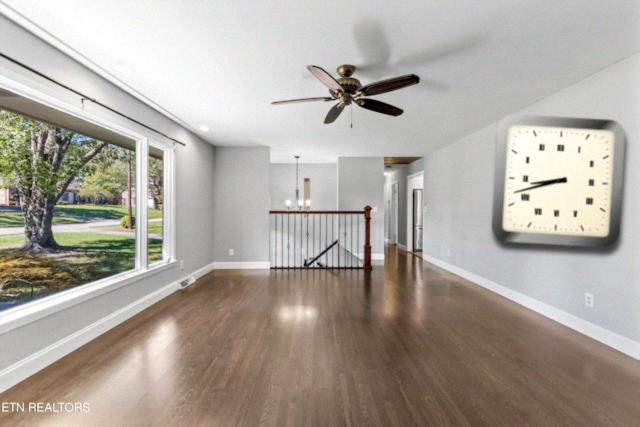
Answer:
h=8 m=42
